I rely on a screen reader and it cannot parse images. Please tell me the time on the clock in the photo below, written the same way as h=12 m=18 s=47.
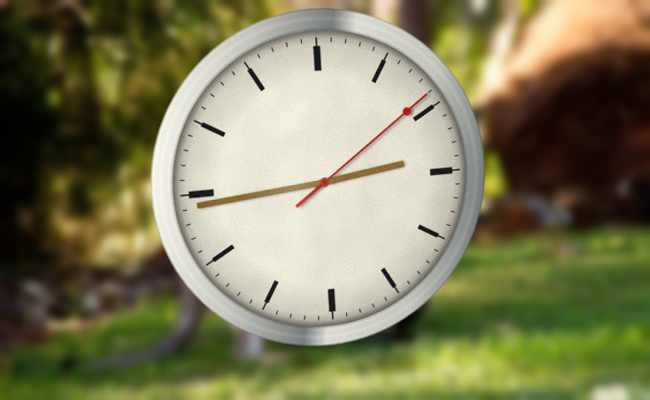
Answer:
h=2 m=44 s=9
